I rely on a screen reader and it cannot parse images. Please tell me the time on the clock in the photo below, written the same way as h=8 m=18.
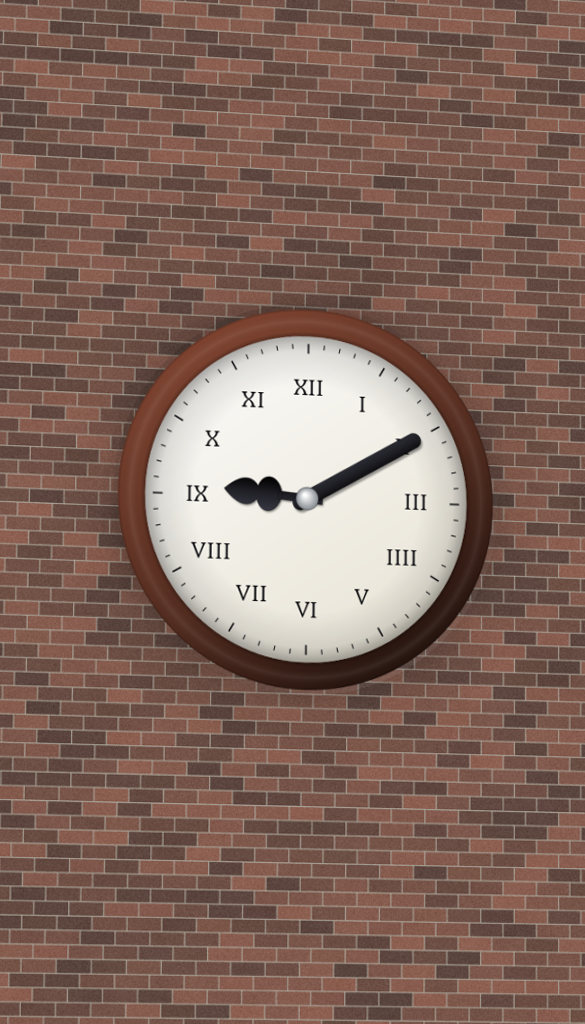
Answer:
h=9 m=10
